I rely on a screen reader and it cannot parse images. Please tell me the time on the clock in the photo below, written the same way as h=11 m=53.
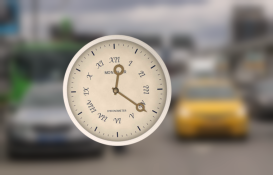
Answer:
h=12 m=21
